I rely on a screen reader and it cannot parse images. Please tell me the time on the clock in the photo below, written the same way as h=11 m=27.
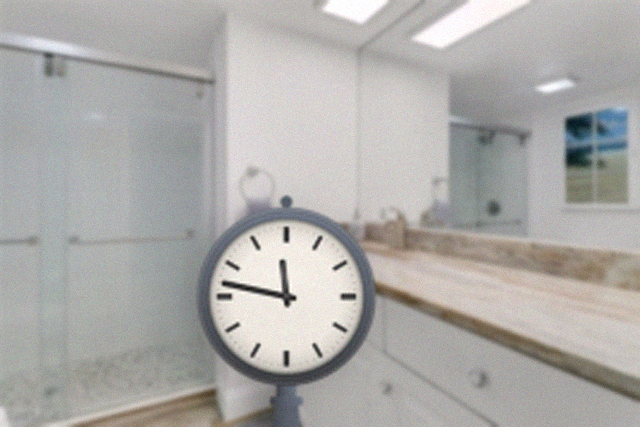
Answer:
h=11 m=47
